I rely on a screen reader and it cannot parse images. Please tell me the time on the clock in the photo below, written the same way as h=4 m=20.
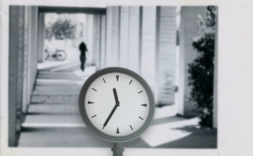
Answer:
h=11 m=35
